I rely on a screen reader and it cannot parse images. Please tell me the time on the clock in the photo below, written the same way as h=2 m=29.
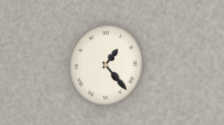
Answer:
h=1 m=23
